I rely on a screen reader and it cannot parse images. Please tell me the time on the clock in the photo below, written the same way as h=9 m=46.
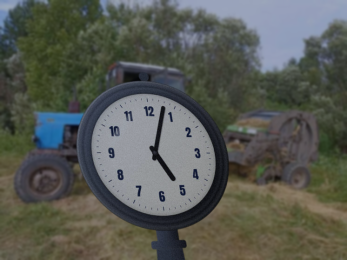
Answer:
h=5 m=3
